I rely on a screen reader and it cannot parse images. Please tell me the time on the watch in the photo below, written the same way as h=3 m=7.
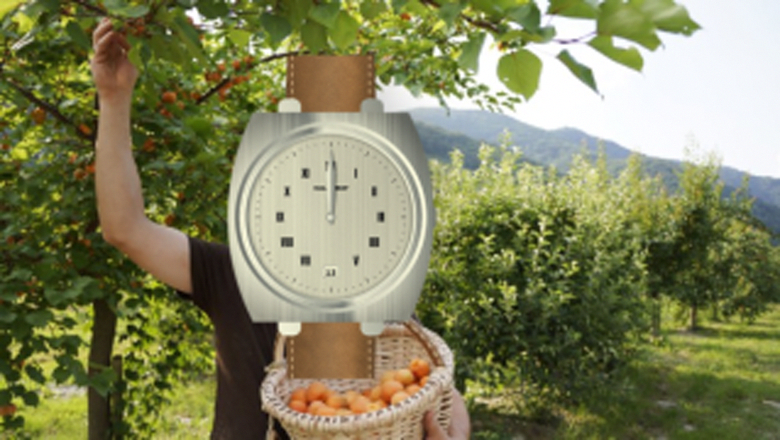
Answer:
h=12 m=0
